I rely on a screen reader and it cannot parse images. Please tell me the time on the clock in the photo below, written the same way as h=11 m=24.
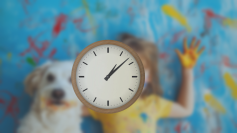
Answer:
h=1 m=8
